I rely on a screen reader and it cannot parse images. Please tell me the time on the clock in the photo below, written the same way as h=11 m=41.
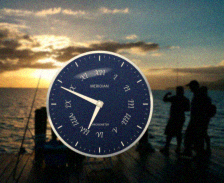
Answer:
h=6 m=49
